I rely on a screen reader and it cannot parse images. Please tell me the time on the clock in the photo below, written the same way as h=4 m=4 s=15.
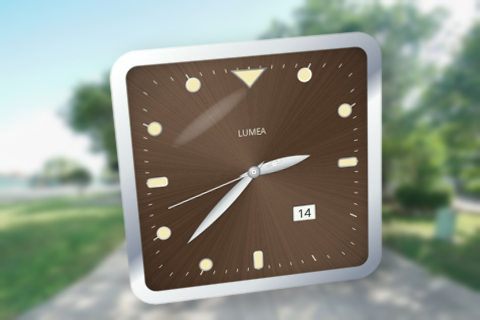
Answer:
h=2 m=37 s=42
